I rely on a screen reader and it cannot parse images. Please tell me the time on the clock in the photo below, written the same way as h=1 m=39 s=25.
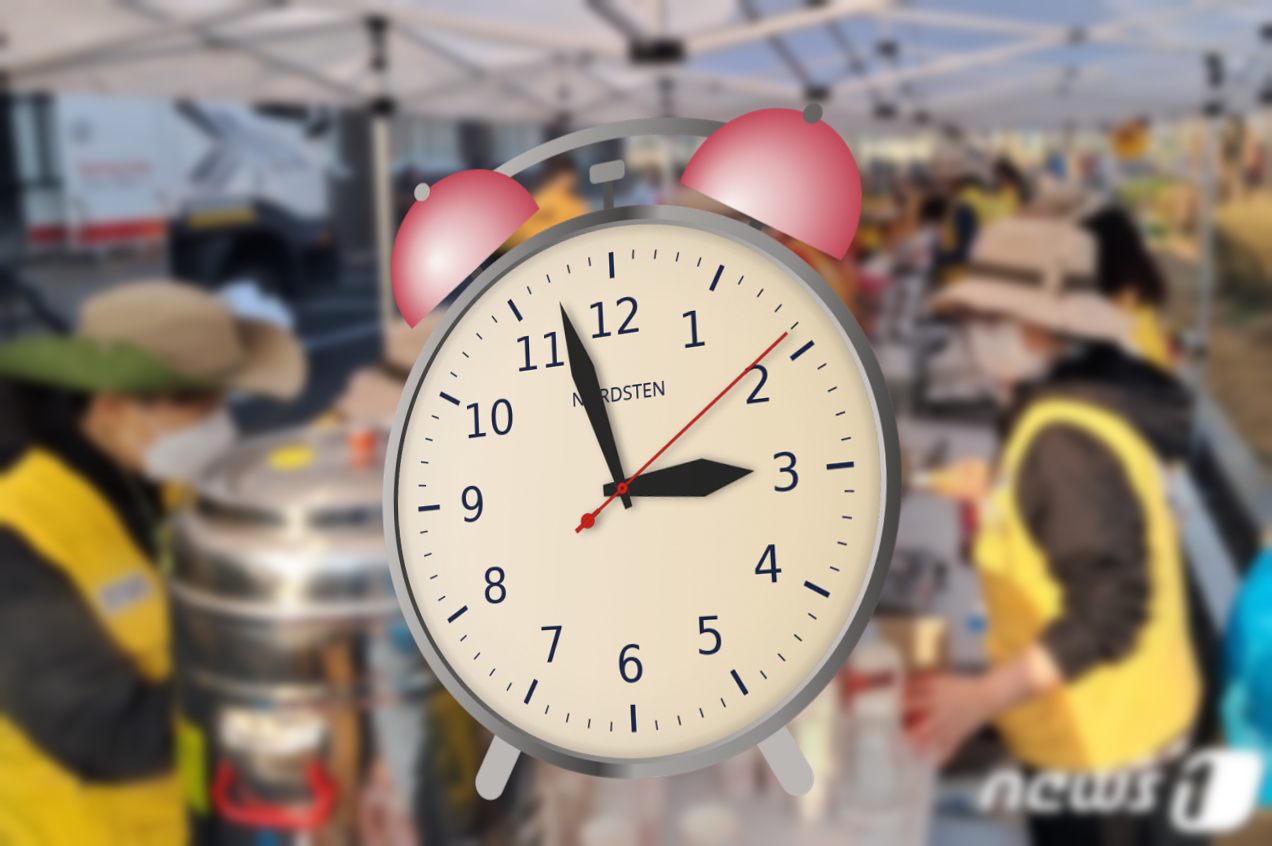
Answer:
h=2 m=57 s=9
